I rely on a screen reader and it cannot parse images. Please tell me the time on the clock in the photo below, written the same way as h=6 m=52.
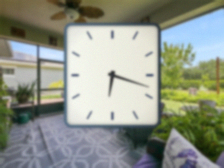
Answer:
h=6 m=18
